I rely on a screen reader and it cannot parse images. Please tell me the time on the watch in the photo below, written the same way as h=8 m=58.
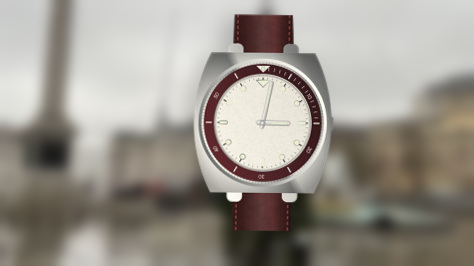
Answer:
h=3 m=2
